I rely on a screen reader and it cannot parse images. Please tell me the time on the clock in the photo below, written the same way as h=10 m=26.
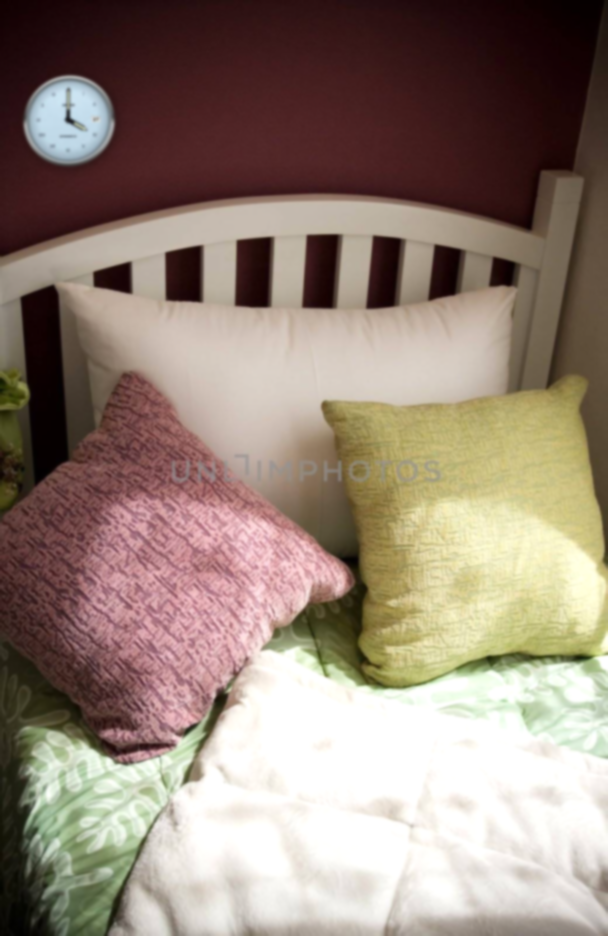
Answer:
h=4 m=0
